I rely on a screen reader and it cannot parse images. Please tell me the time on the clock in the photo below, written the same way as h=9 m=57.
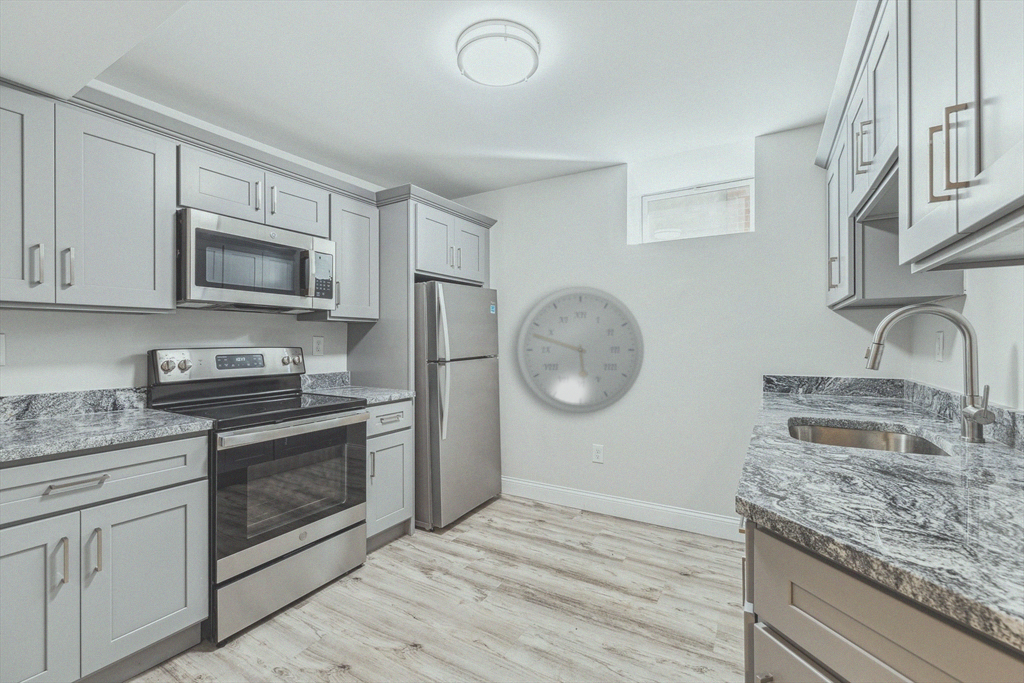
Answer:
h=5 m=48
